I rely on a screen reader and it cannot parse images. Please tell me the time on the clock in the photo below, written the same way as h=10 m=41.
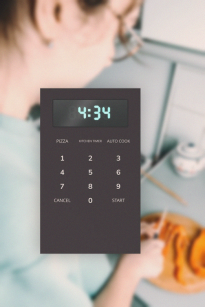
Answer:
h=4 m=34
